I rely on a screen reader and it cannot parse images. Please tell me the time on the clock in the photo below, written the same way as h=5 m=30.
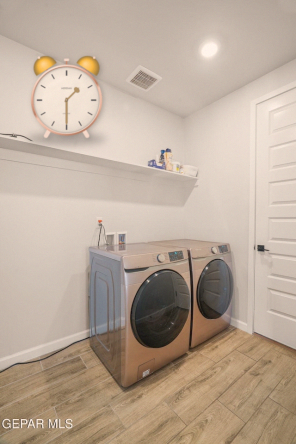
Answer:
h=1 m=30
